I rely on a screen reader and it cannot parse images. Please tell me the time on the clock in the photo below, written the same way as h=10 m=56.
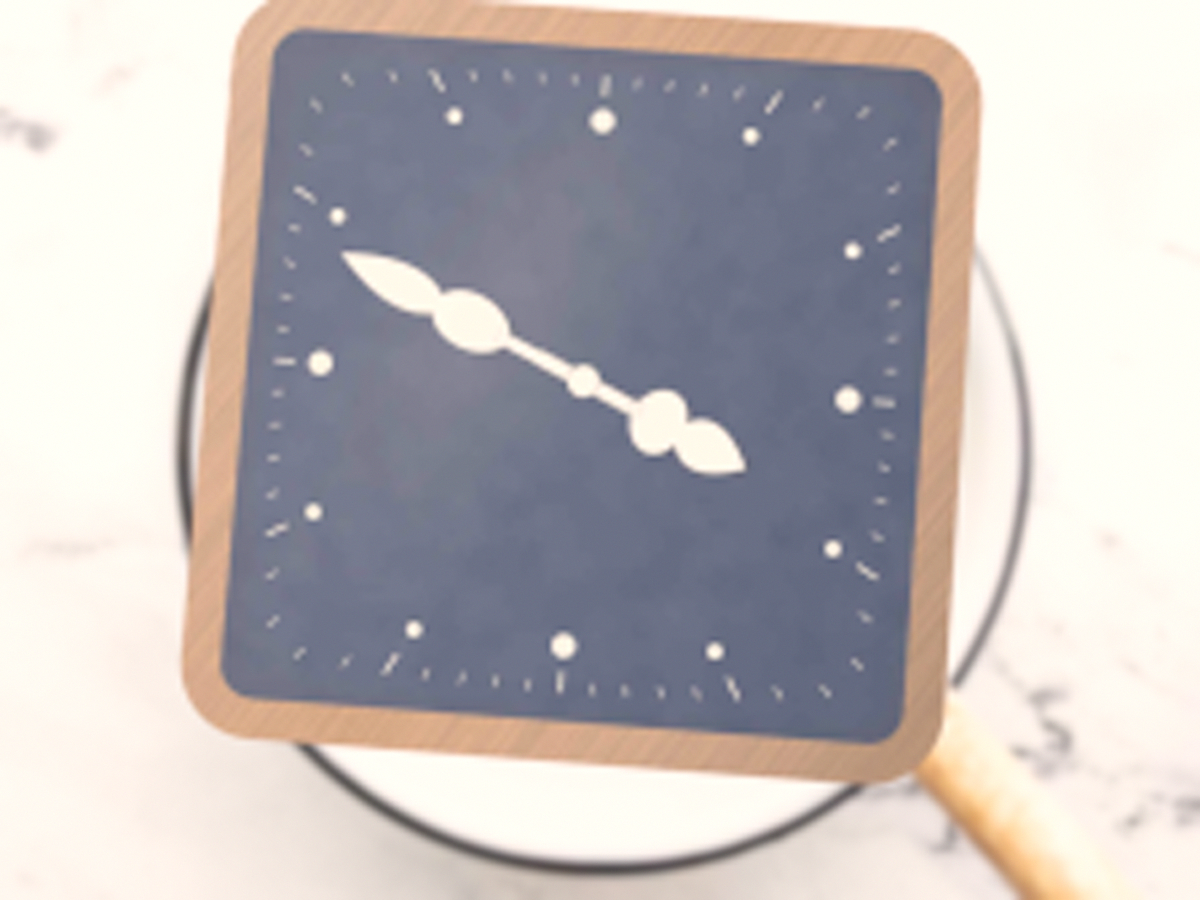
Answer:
h=3 m=49
